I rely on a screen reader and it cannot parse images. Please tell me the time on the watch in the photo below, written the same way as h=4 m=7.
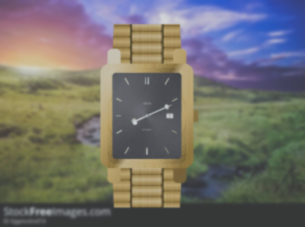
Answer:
h=8 m=11
